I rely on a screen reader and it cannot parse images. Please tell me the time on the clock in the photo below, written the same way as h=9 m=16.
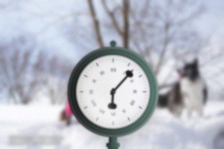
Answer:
h=6 m=7
